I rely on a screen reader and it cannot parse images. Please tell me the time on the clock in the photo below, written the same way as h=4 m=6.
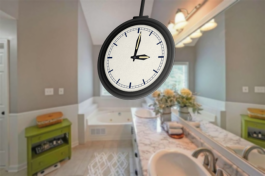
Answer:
h=3 m=1
